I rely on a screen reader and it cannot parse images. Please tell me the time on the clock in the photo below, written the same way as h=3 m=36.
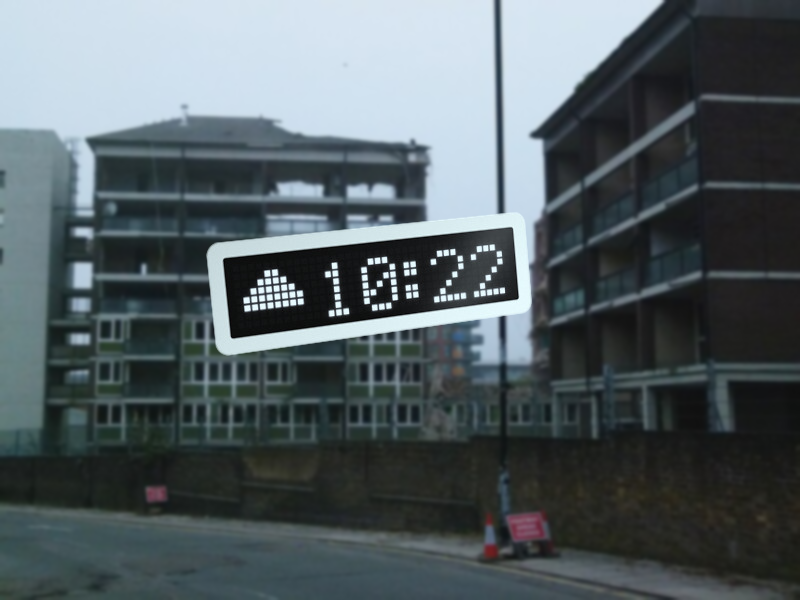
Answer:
h=10 m=22
